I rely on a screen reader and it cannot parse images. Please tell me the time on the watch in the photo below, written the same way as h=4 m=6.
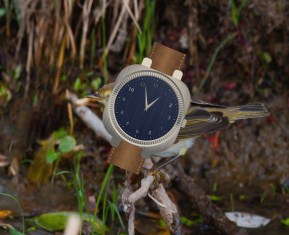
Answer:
h=12 m=56
